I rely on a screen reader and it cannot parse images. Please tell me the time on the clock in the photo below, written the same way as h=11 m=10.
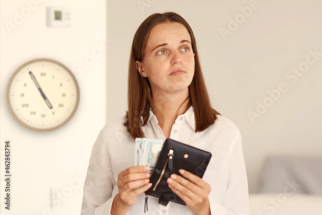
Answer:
h=4 m=55
